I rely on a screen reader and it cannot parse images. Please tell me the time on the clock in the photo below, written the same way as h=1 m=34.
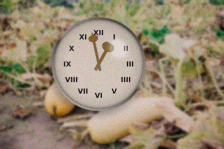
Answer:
h=12 m=58
